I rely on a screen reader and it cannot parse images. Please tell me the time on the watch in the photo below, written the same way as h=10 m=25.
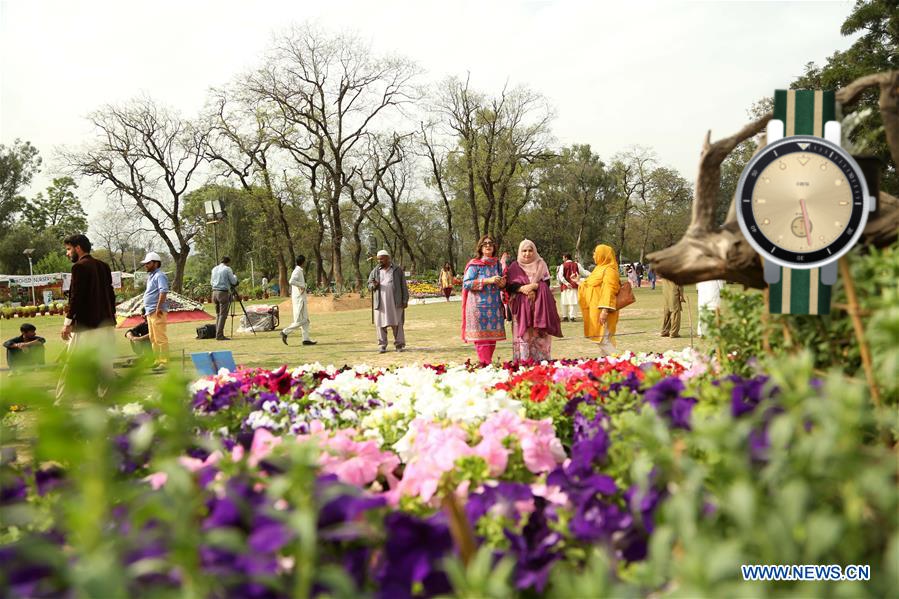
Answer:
h=5 m=28
